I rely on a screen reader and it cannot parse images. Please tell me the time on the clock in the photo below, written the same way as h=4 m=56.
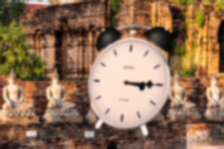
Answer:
h=3 m=15
